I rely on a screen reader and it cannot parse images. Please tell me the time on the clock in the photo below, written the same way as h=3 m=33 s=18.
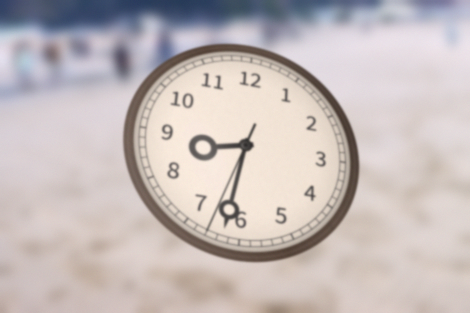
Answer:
h=8 m=31 s=33
